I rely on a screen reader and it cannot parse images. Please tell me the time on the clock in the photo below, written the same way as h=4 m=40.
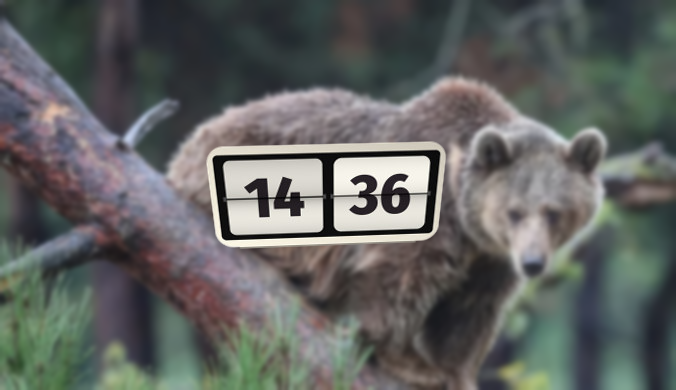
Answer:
h=14 m=36
